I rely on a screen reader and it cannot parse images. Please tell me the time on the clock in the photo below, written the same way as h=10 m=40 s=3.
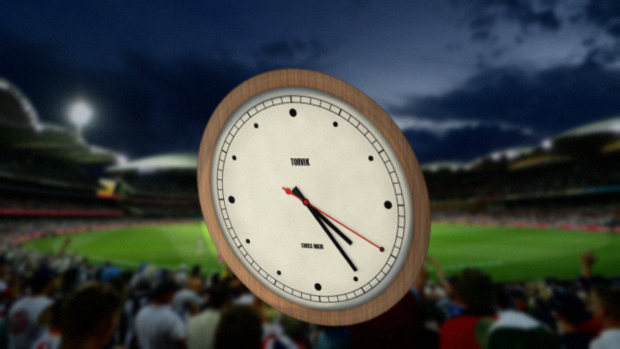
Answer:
h=4 m=24 s=20
